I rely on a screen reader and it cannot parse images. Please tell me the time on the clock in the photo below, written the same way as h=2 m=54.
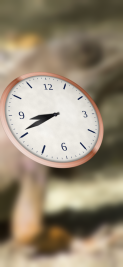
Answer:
h=8 m=41
